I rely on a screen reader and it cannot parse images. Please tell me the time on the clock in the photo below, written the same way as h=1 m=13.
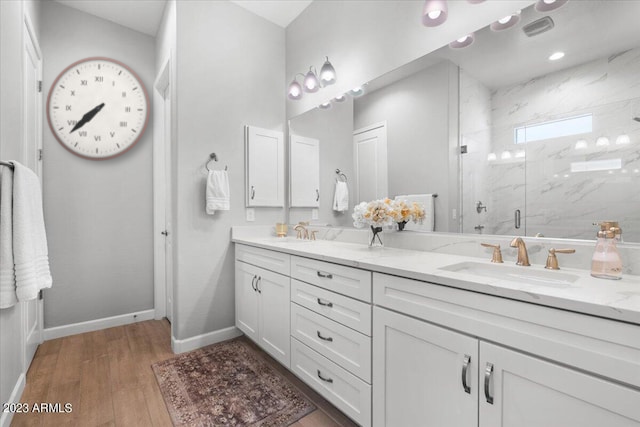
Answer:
h=7 m=38
